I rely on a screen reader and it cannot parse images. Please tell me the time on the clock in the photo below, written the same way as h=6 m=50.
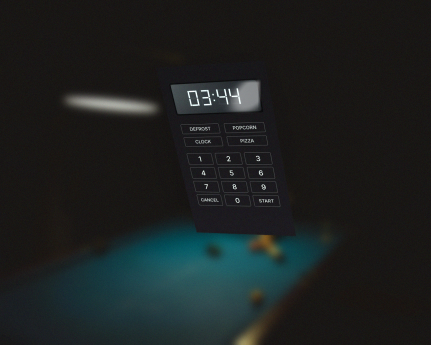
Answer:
h=3 m=44
